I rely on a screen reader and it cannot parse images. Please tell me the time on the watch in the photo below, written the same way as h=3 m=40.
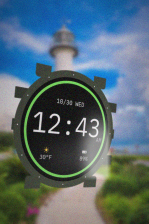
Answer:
h=12 m=43
